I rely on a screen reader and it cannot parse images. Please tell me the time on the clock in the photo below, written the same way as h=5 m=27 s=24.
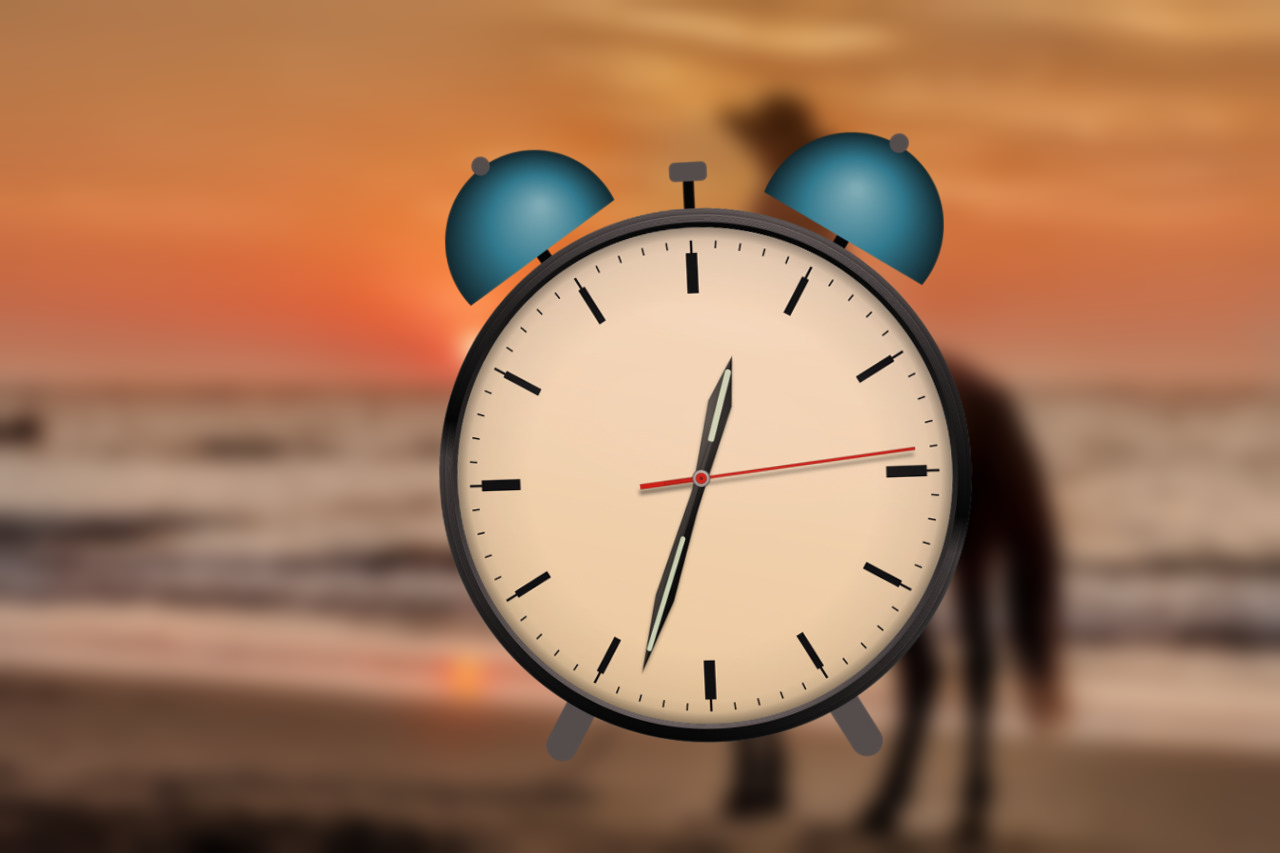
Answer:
h=12 m=33 s=14
